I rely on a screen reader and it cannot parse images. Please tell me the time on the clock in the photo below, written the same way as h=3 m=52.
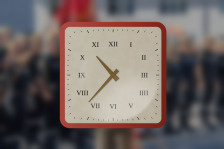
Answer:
h=10 m=37
